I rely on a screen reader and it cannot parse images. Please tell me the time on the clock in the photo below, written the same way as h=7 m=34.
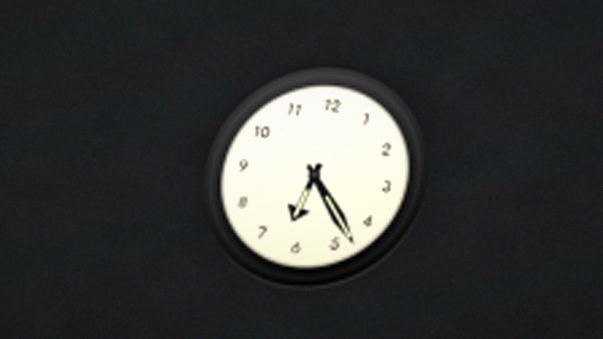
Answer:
h=6 m=23
